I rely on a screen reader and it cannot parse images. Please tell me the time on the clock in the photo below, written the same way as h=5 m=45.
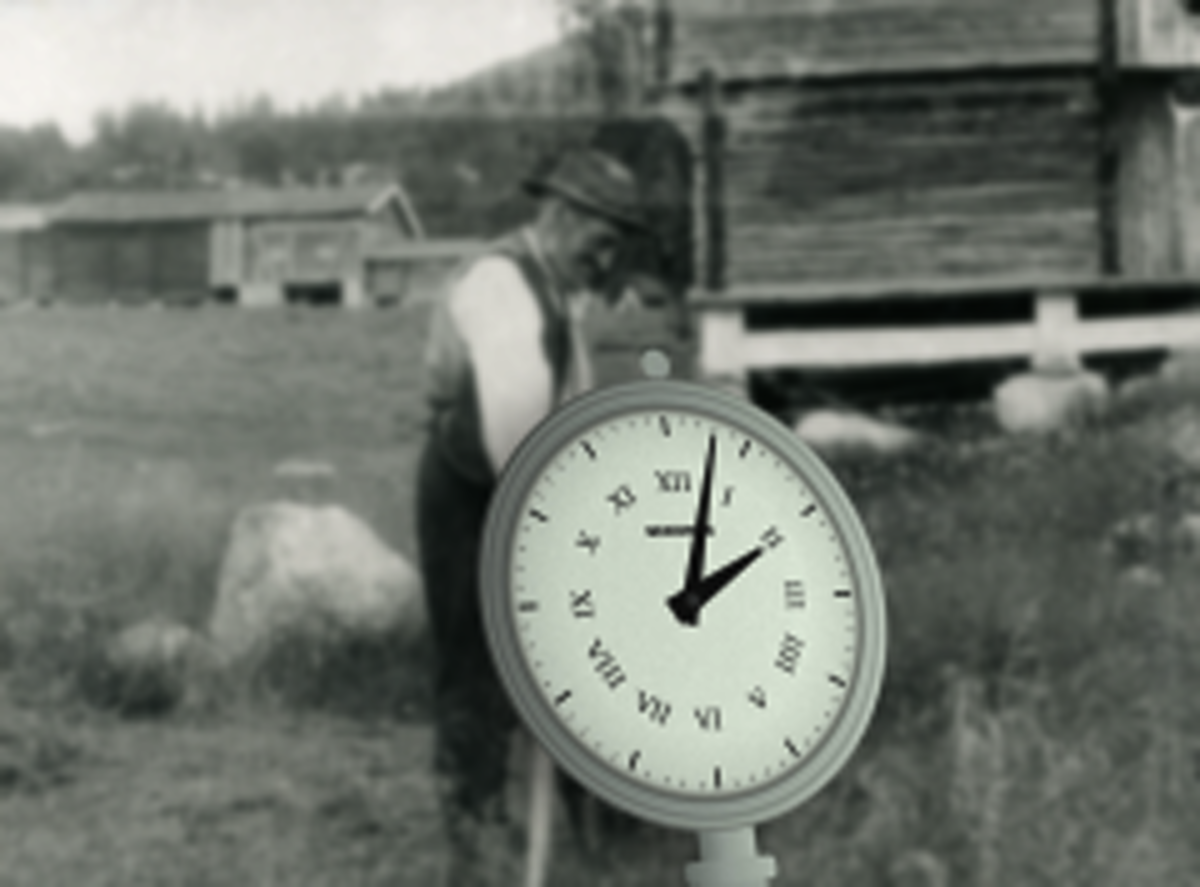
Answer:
h=2 m=3
